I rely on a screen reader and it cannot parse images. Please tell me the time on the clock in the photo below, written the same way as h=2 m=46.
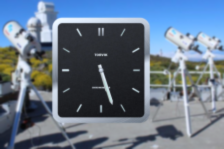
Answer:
h=5 m=27
